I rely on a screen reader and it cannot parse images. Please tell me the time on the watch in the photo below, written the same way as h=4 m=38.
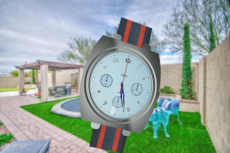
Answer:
h=5 m=27
